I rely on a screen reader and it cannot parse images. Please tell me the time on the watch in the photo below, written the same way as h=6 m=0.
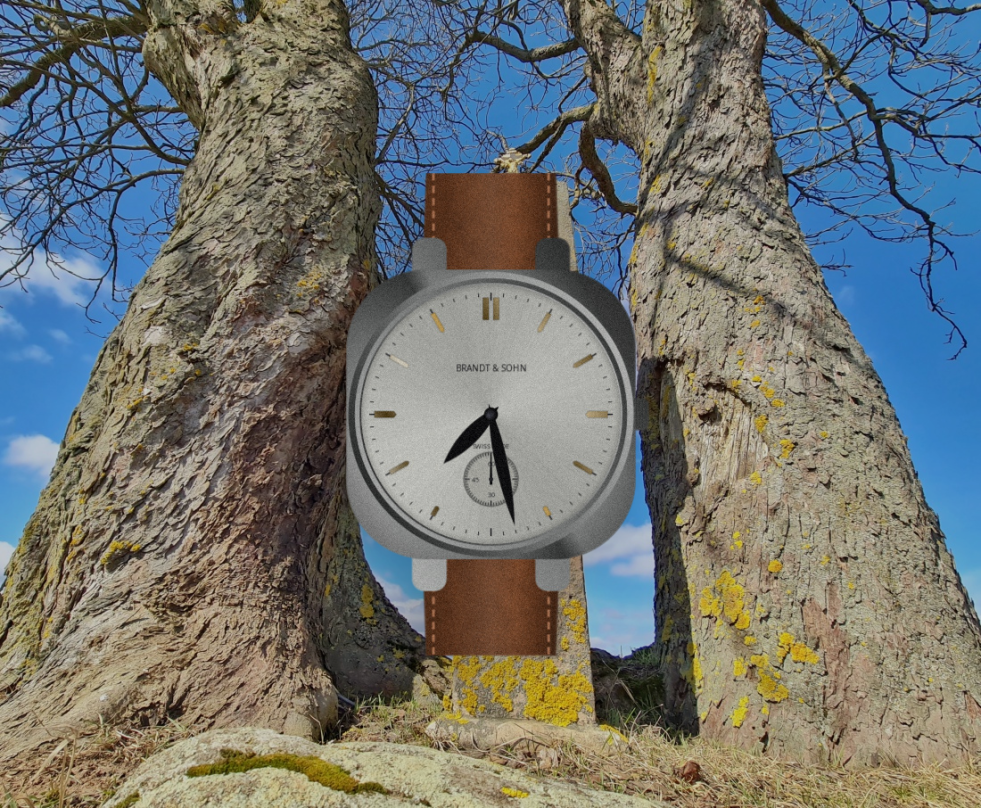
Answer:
h=7 m=28
